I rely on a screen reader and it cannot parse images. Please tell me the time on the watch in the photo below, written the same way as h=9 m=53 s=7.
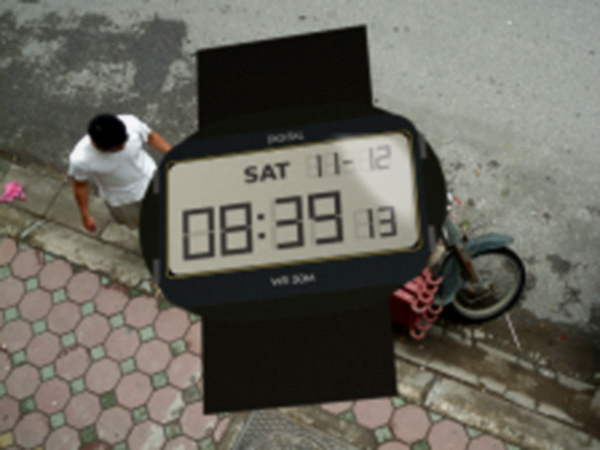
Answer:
h=8 m=39 s=13
